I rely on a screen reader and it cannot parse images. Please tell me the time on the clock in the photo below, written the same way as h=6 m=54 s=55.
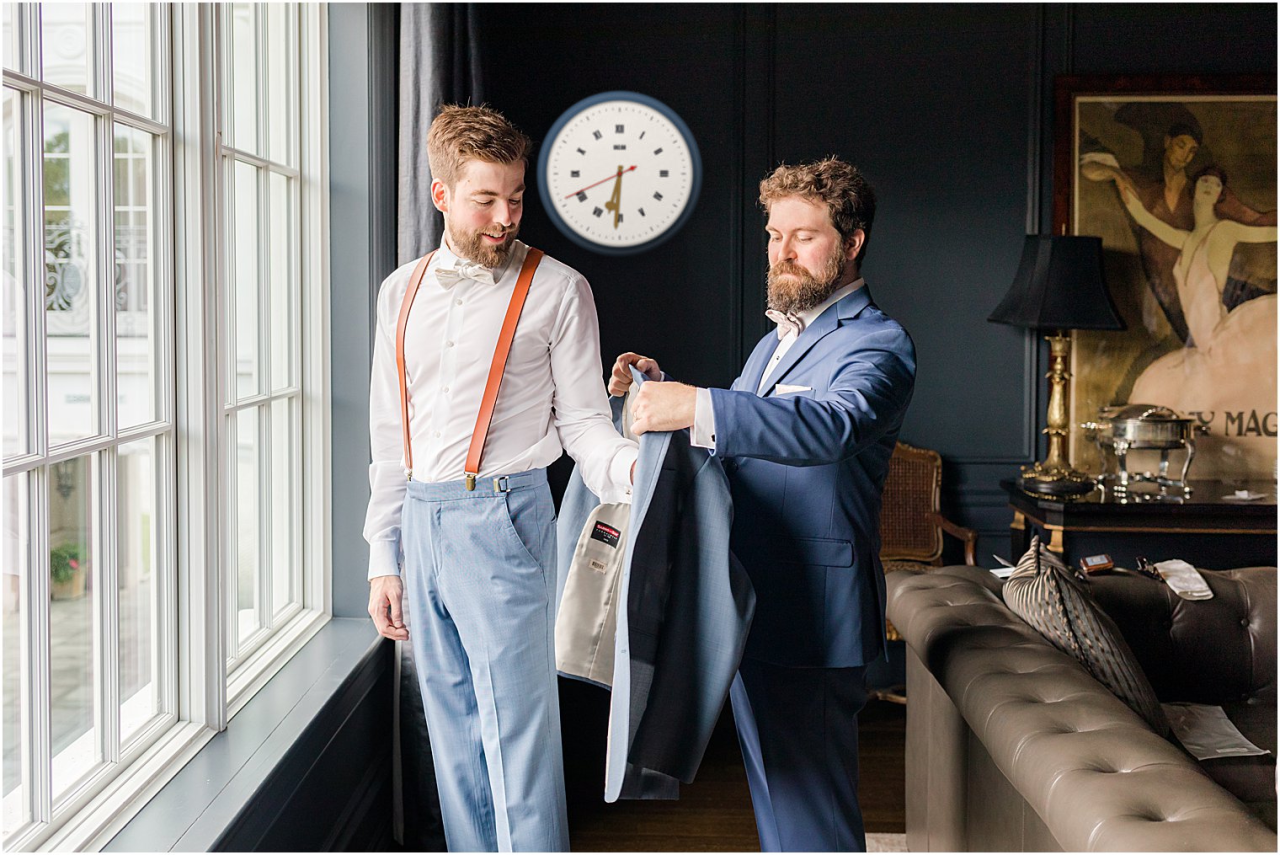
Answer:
h=6 m=30 s=41
